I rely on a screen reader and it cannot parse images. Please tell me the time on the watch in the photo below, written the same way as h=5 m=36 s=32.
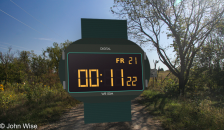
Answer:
h=0 m=11 s=22
